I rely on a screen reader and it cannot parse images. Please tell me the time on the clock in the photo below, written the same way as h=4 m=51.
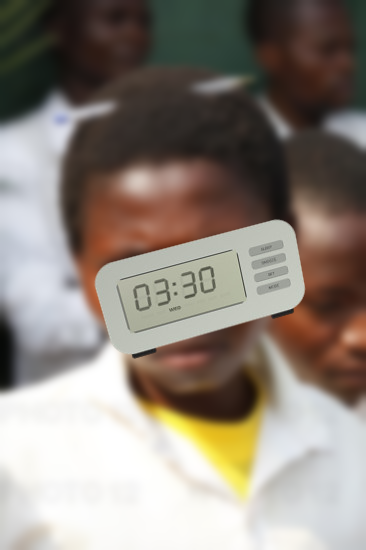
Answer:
h=3 m=30
